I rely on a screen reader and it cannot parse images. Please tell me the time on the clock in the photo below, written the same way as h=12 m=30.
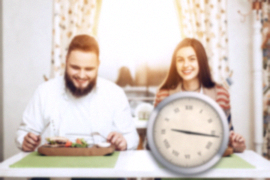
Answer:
h=9 m=16
